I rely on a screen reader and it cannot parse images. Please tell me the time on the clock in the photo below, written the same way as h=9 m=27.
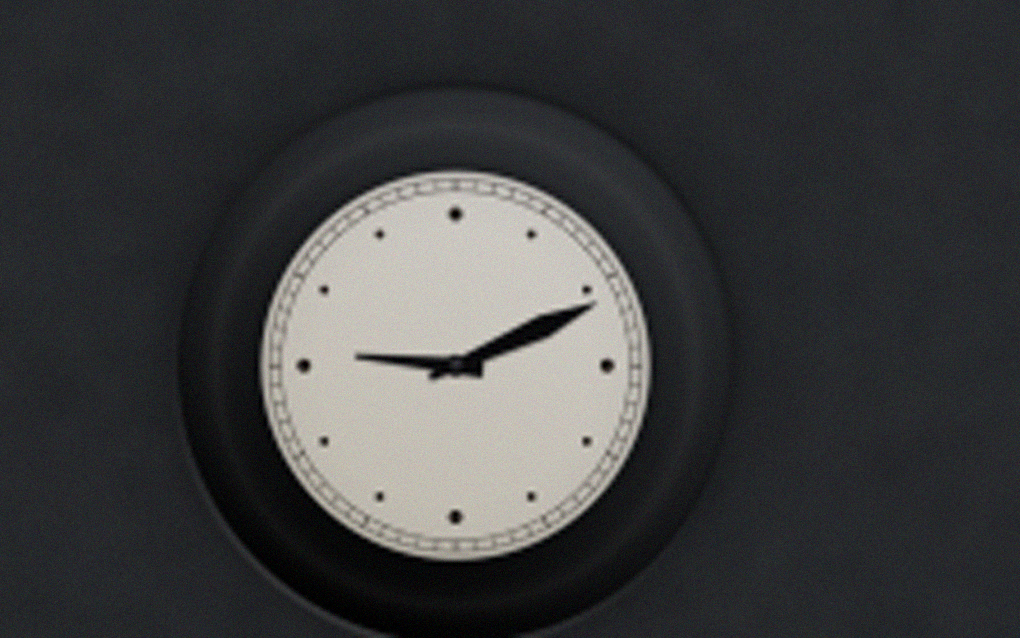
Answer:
h=9 m=11
